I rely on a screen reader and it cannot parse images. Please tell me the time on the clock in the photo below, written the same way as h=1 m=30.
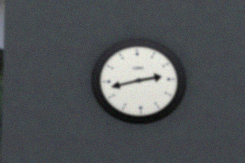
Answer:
h=2 m=43
